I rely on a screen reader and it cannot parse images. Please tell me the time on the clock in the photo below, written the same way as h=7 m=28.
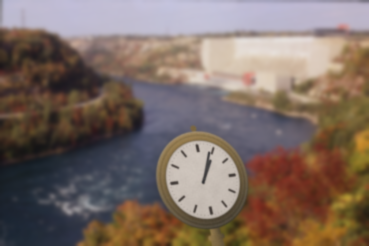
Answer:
h=1 m=4
